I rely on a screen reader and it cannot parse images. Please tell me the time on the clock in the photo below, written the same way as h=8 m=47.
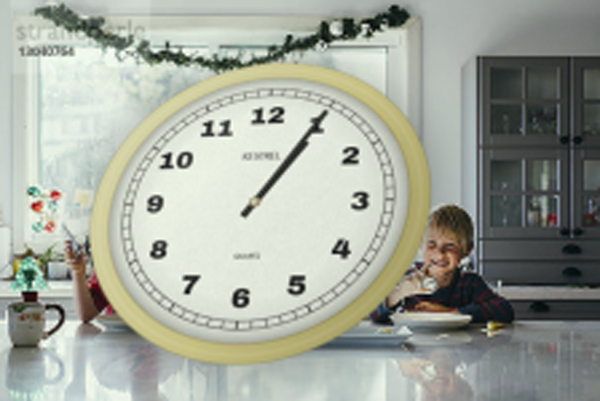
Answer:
h=1 m=5
